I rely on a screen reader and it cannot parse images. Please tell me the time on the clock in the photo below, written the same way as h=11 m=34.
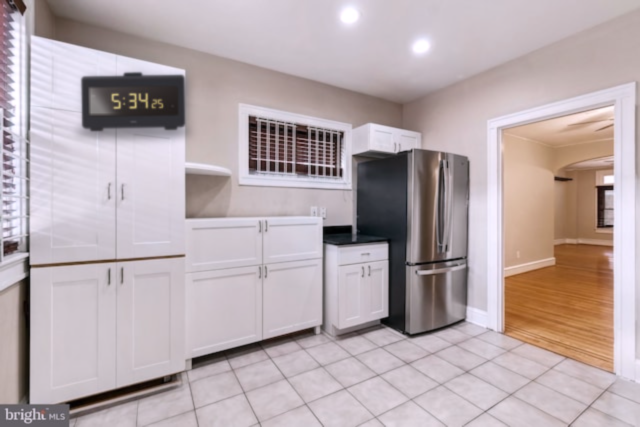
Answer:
h=5 m=34
